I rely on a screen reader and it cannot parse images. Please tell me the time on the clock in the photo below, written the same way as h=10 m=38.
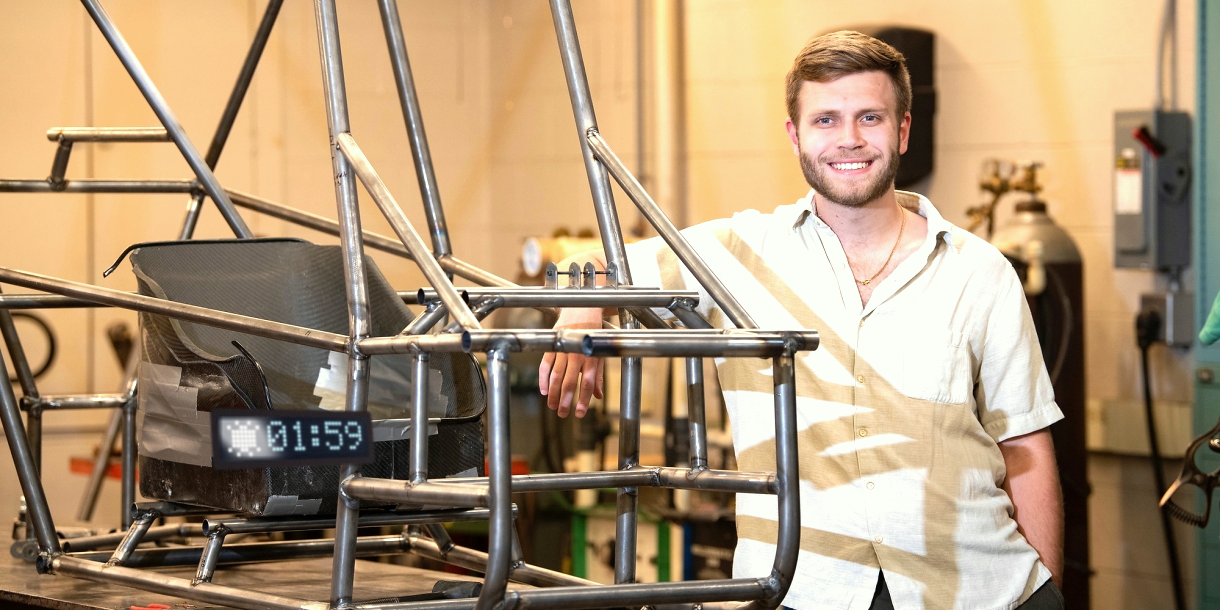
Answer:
h=1 m=59
